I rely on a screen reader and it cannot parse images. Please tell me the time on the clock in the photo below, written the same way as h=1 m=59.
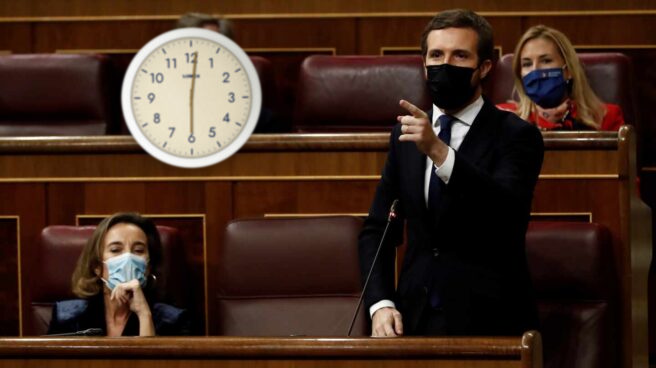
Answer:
h=6 m=1
